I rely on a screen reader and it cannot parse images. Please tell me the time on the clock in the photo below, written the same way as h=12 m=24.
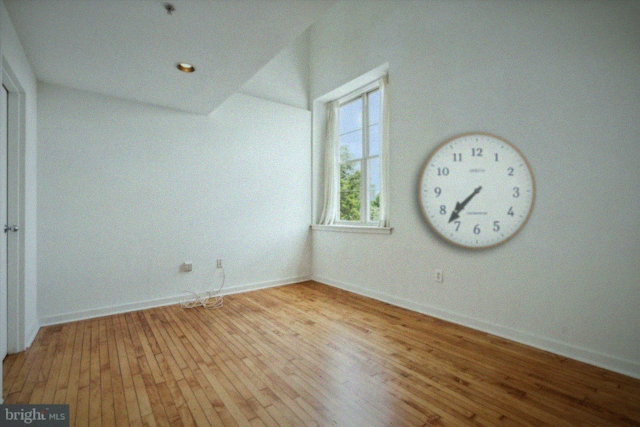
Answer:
h=7 m=37
